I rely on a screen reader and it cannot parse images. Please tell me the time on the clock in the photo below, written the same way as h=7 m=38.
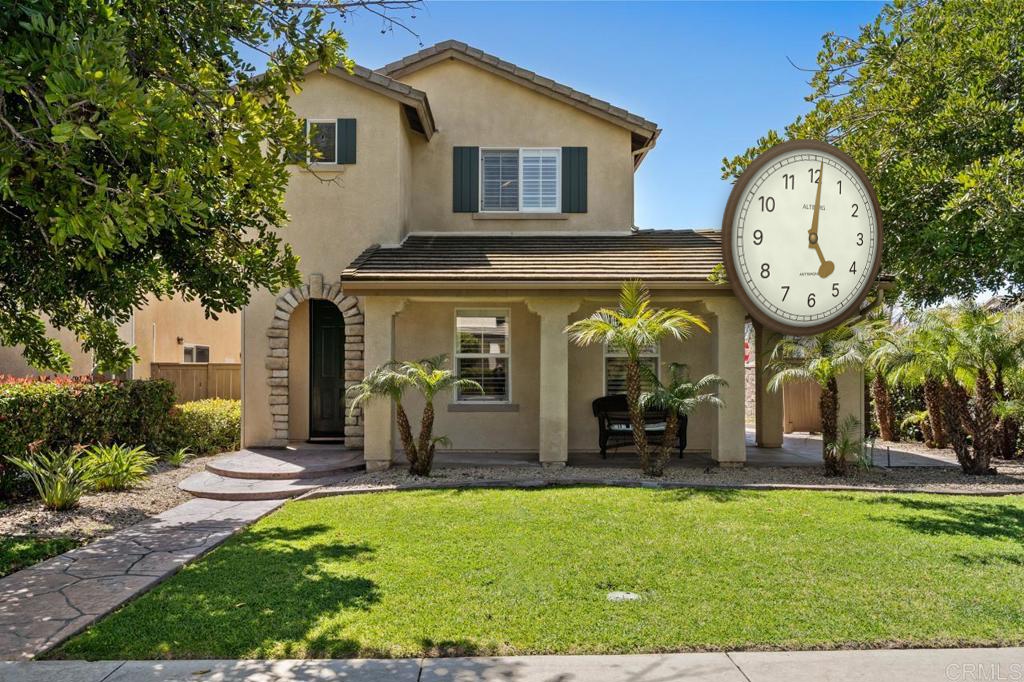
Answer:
h=5 m=1
